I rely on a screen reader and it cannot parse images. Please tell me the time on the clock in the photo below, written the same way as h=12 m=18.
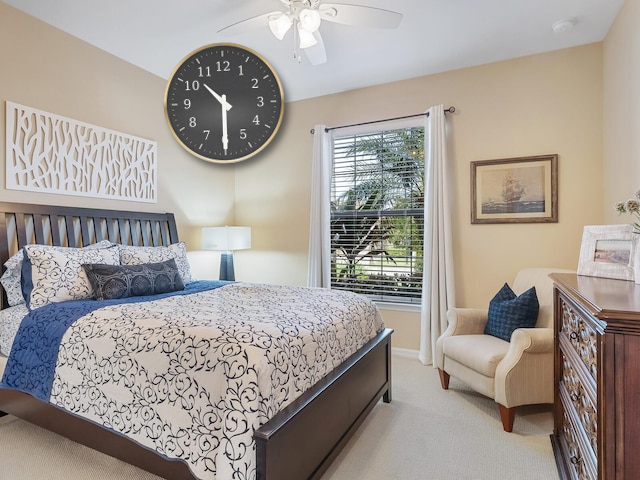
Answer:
h=10 m=30
